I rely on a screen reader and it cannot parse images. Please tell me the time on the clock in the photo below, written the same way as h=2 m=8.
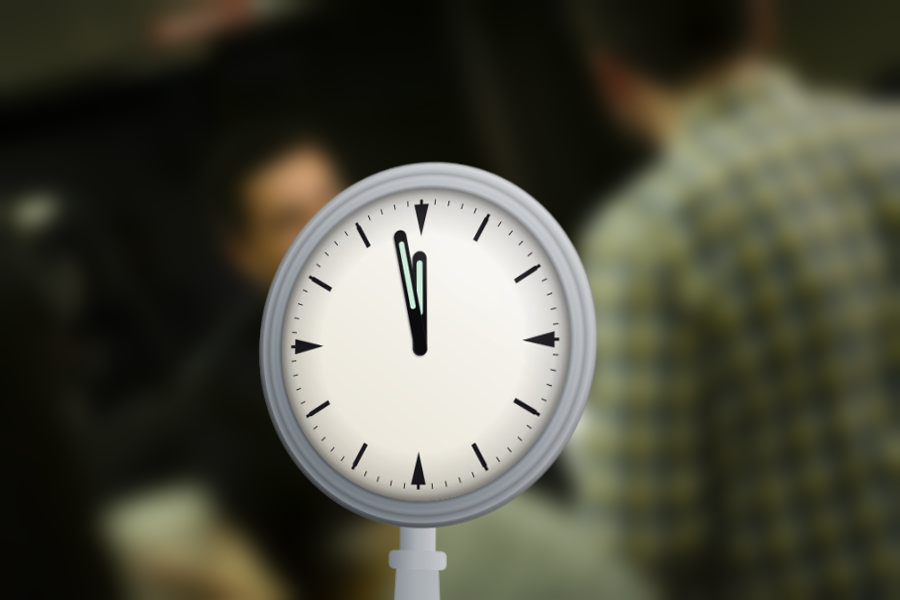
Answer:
h=11 m=58
